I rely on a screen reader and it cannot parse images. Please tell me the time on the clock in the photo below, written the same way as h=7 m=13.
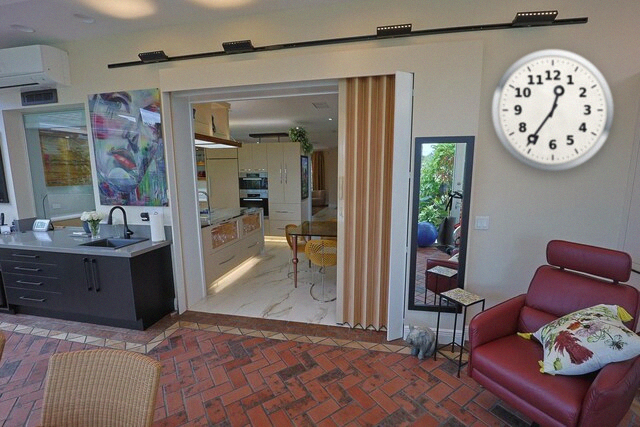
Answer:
h=12 m=36
